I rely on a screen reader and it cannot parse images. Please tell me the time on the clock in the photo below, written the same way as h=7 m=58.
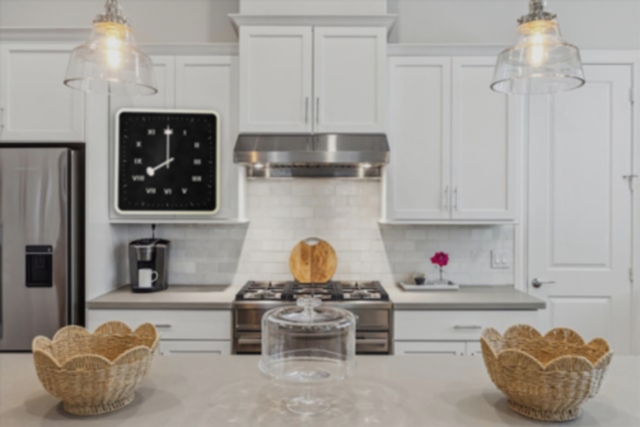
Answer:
h=8 m=0
